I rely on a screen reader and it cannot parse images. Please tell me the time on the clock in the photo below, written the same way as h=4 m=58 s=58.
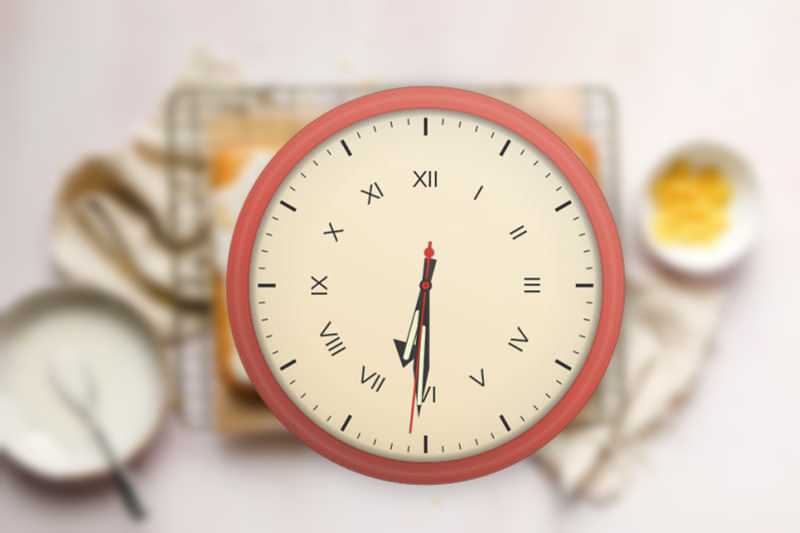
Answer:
h=6 m=30 s=31
